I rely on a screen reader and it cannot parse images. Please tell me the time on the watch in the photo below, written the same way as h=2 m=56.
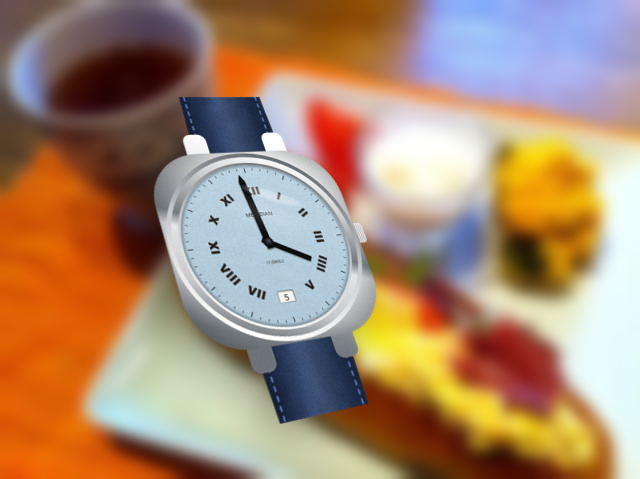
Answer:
h=3 m=59
